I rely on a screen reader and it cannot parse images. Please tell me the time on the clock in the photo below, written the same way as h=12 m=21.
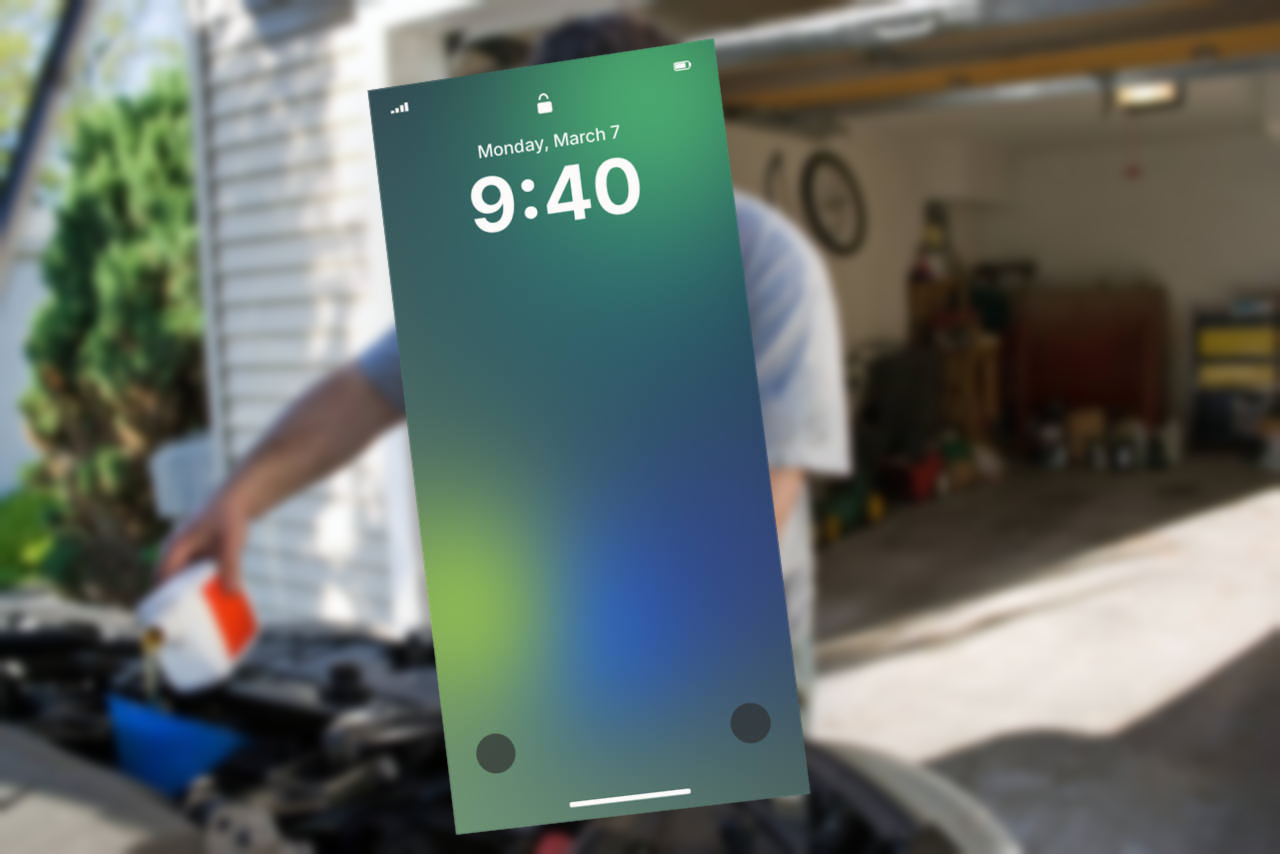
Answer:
h=9 m=40
